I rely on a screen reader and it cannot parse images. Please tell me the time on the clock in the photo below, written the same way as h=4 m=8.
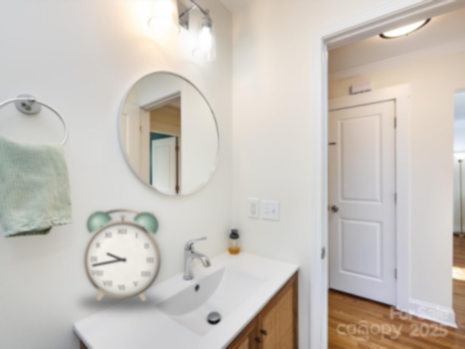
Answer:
h=9 m=43
